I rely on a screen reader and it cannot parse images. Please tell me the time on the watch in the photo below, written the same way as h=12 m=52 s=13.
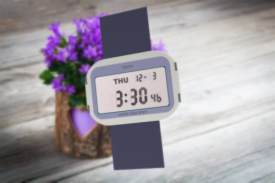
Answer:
h=3 m=30 s=46
